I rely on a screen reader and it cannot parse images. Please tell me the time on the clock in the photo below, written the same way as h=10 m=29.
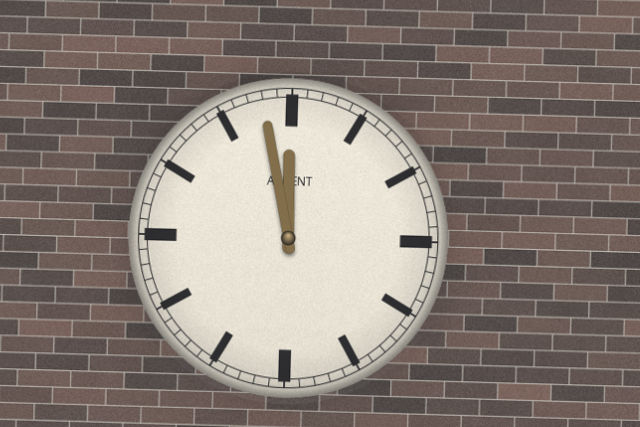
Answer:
h=11 m=58
